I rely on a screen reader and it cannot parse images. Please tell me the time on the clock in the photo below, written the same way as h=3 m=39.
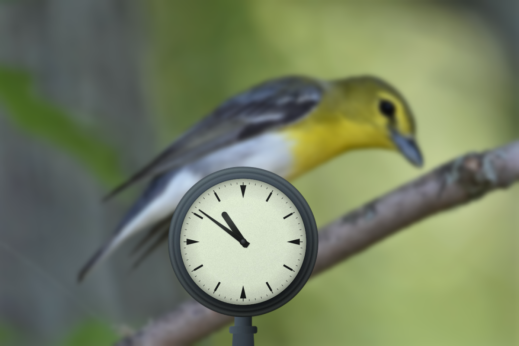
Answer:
h=10 m=51
